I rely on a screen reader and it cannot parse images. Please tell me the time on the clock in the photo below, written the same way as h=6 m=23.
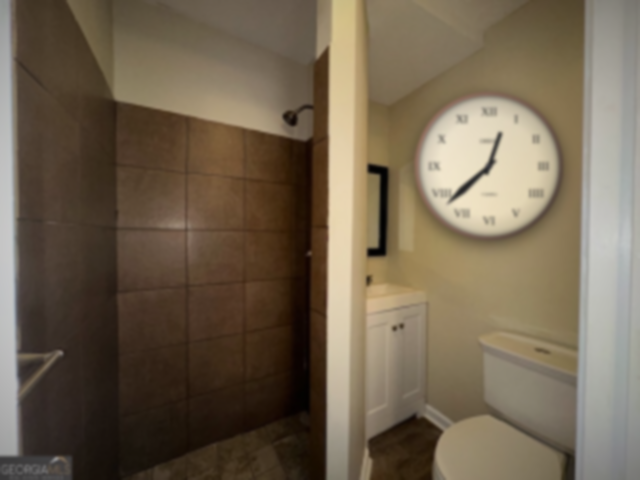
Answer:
h=12 m=38
